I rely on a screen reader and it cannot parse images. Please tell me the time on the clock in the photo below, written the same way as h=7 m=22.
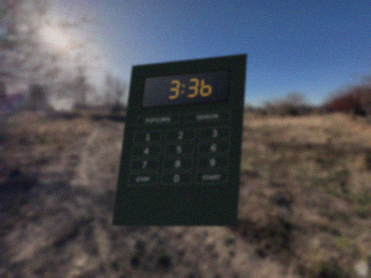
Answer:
h=3 m=36
